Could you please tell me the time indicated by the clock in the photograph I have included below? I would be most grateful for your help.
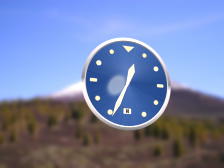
12:34
